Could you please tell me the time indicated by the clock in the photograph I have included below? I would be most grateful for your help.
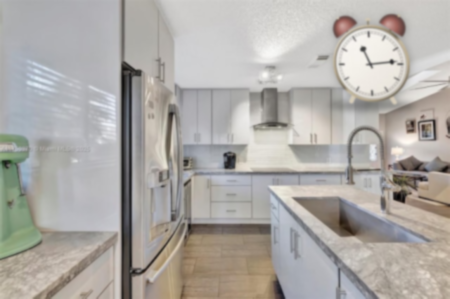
11:14
